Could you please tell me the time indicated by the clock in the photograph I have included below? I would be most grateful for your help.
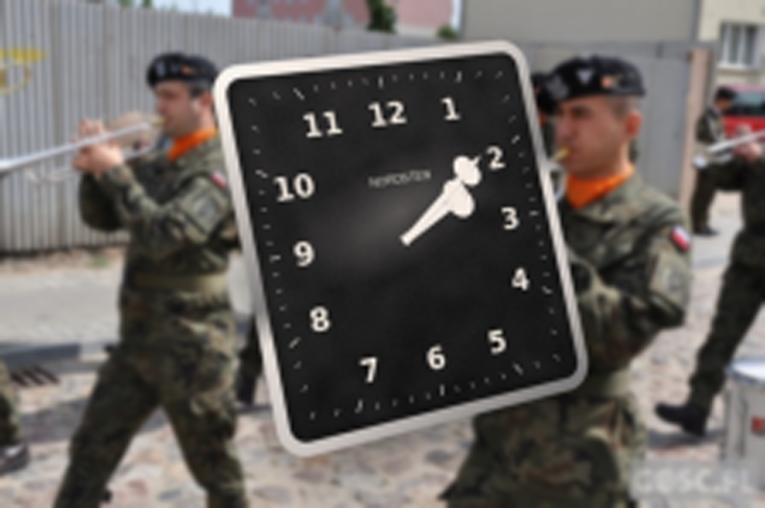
2:09
